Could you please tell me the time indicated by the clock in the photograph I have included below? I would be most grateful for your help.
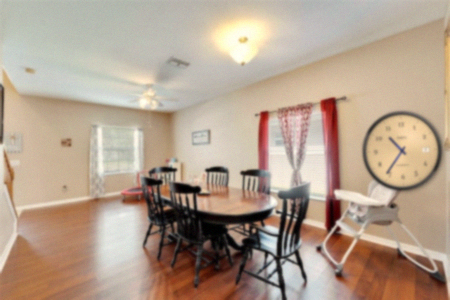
10:36
